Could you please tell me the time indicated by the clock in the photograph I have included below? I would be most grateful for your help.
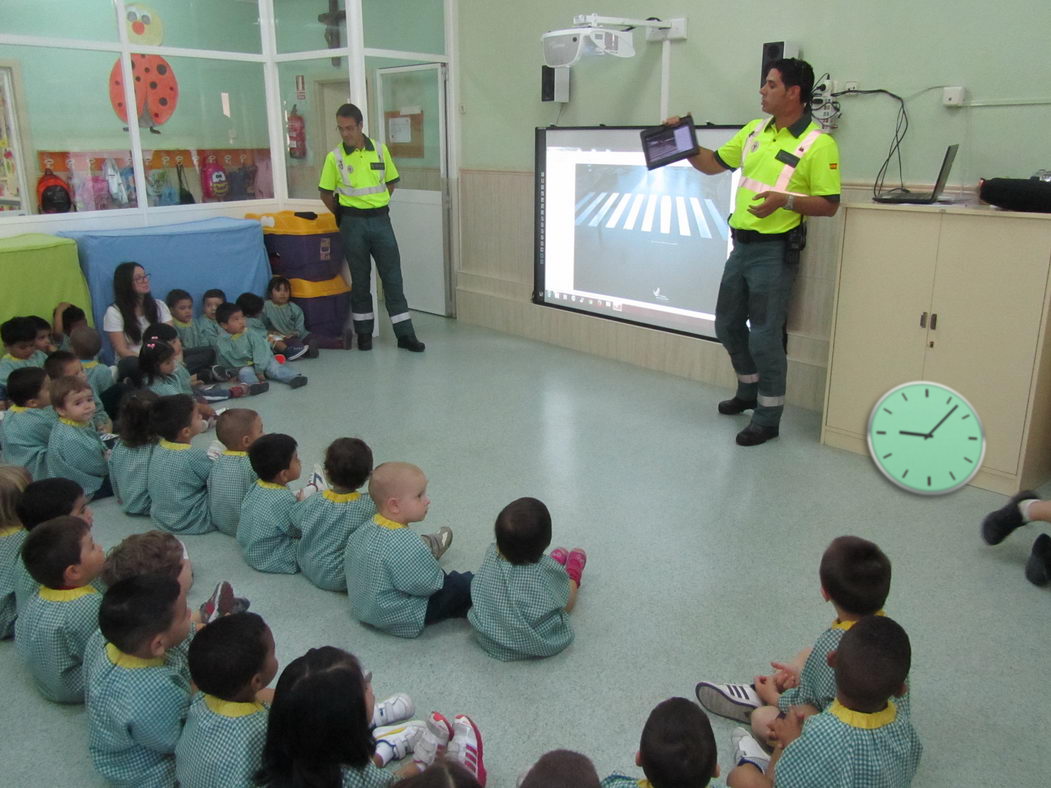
9:07
